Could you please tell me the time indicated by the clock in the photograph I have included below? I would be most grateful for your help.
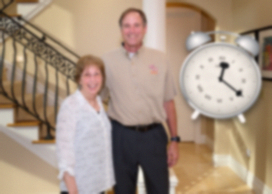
12:21
